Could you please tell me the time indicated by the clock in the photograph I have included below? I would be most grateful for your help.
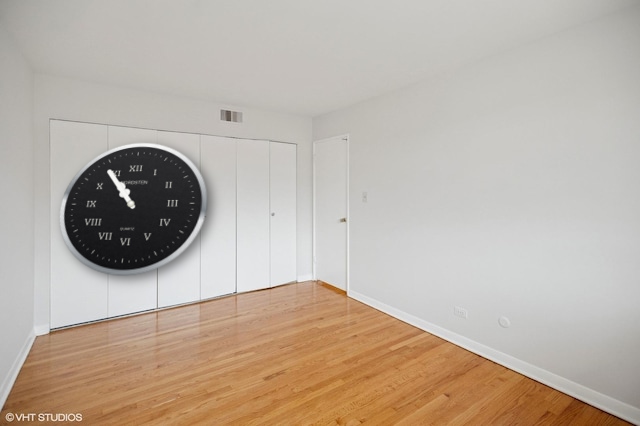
10:54
